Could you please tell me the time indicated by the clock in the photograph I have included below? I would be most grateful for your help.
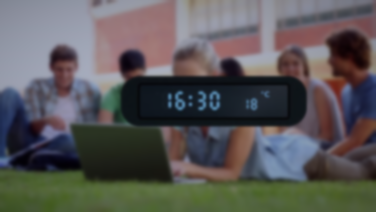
16:30
